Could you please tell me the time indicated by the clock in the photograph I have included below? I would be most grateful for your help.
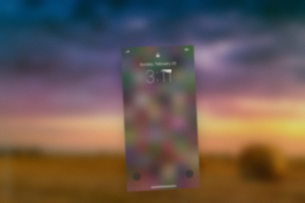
3:11
